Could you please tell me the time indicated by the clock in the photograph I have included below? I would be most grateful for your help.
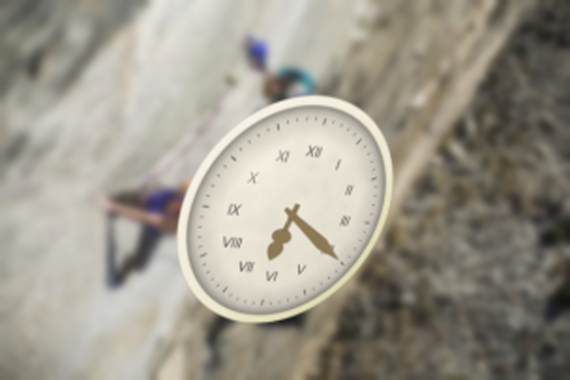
6:20
